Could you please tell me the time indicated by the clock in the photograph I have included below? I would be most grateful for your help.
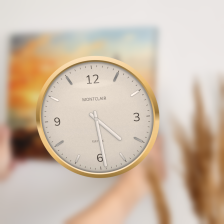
4:29
